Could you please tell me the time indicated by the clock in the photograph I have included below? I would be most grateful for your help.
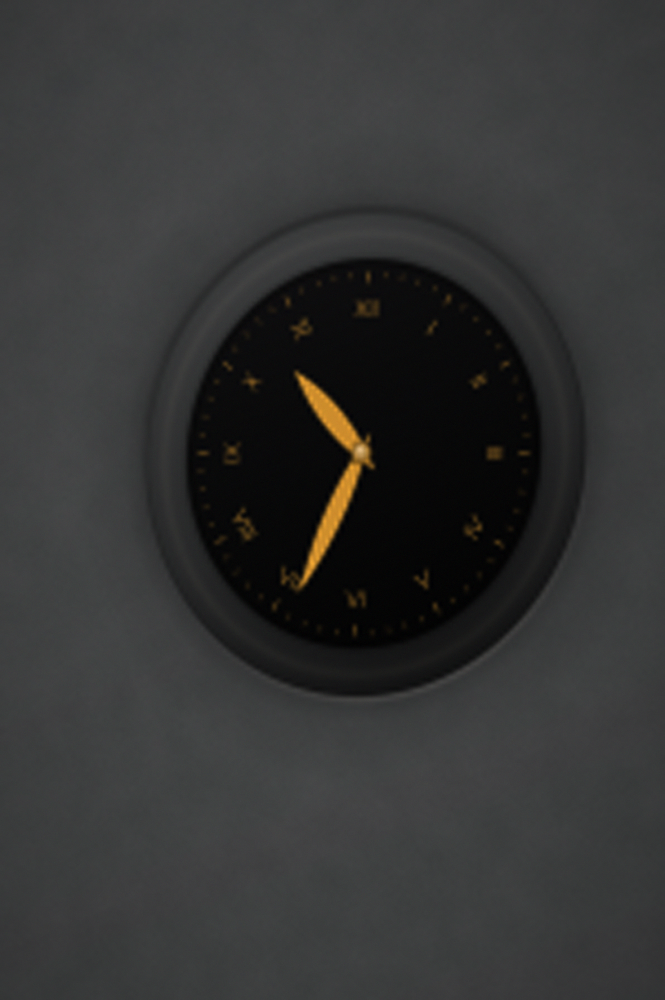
10:34
